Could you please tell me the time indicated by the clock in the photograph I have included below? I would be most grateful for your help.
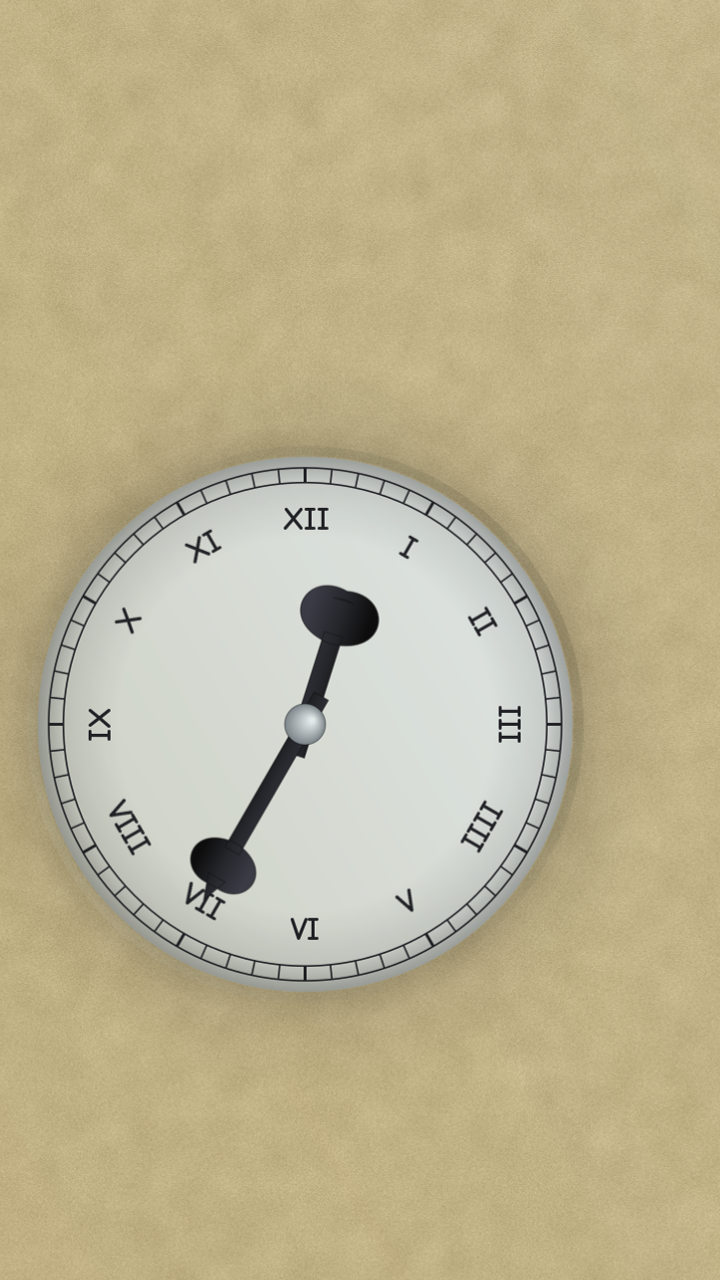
12:35
